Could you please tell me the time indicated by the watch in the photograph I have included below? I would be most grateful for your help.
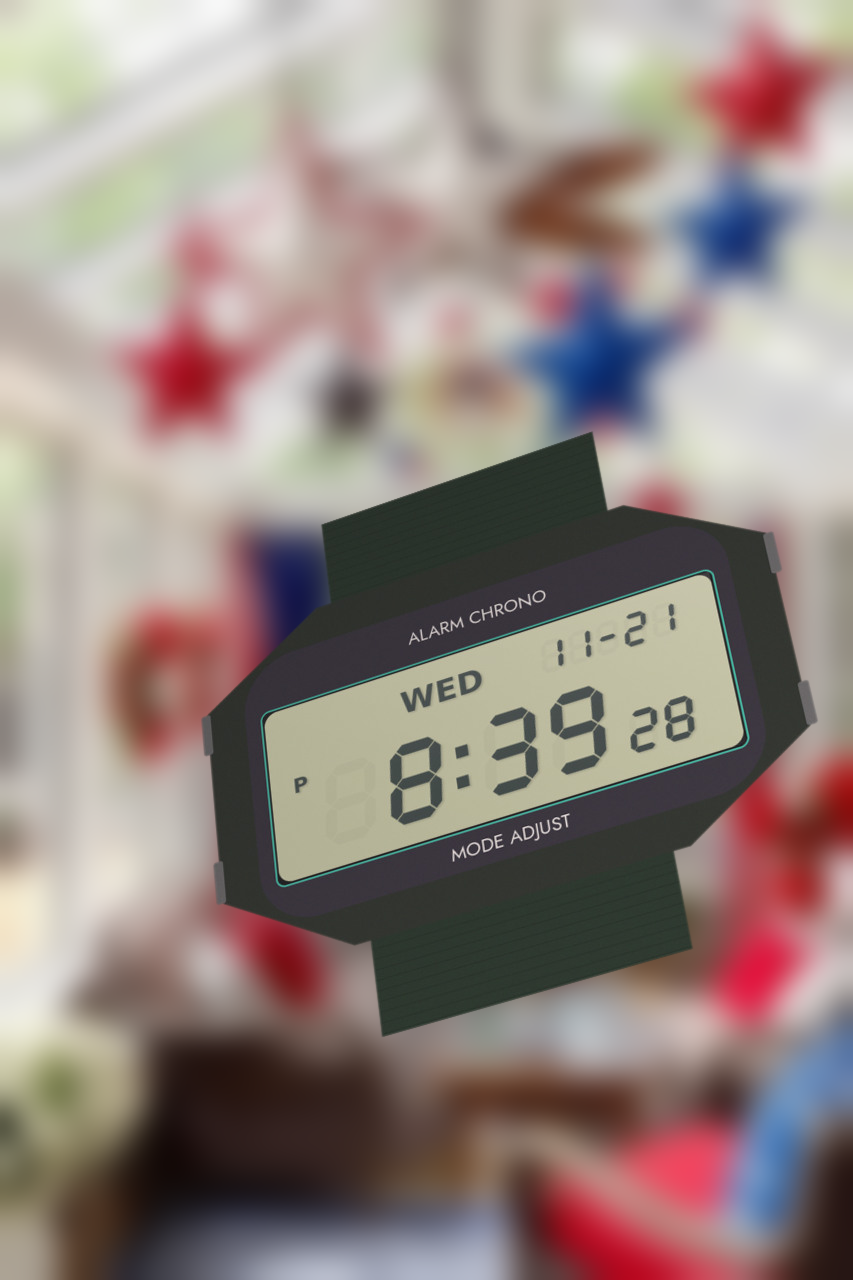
8:39:28
